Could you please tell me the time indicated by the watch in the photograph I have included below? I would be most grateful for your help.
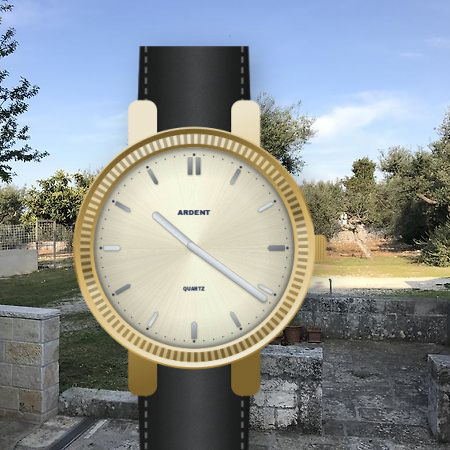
10:21
